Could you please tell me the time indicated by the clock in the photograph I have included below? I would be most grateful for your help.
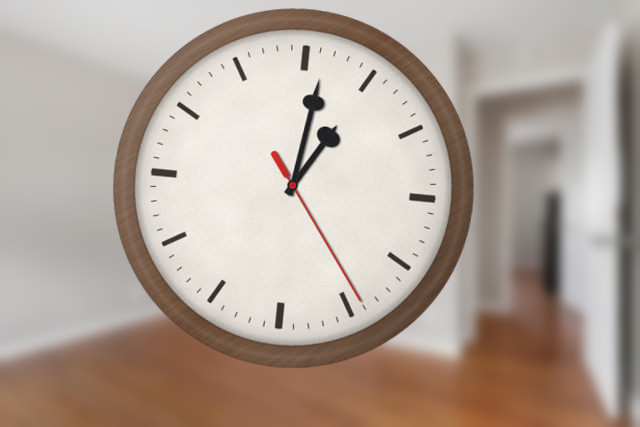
1:01:24
